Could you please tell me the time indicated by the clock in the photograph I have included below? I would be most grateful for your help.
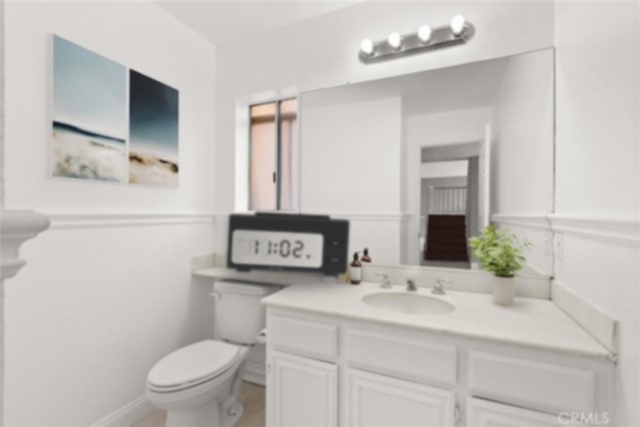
11:02
